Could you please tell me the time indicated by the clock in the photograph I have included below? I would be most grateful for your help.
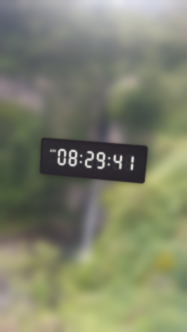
8:29:41
